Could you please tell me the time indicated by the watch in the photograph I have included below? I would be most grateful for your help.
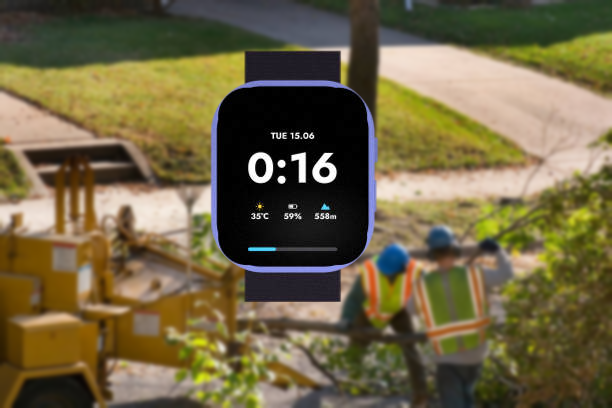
0:16
